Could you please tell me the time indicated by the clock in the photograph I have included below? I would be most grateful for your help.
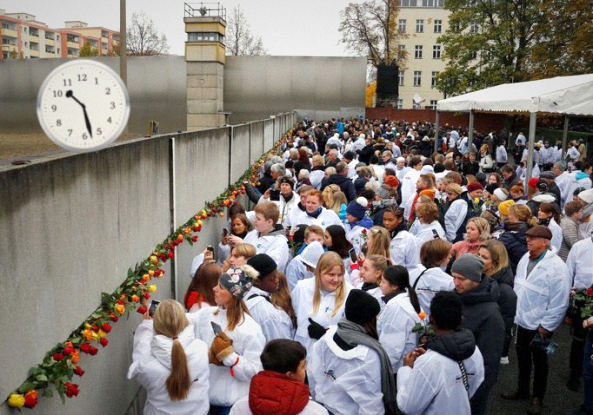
10:28
